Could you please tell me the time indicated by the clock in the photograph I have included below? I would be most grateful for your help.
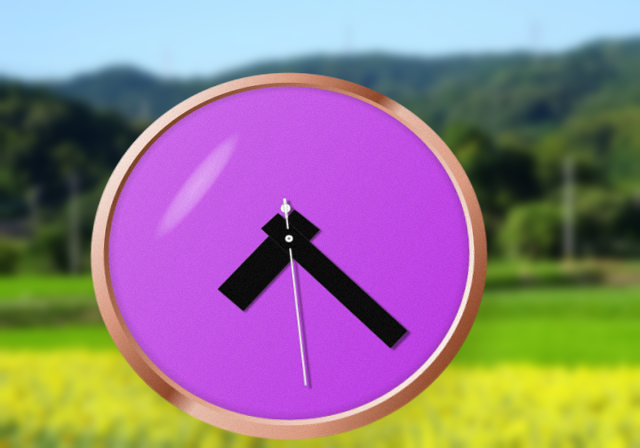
7:22:29
